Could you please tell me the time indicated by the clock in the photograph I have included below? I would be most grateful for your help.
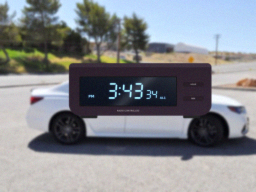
3:43:34
